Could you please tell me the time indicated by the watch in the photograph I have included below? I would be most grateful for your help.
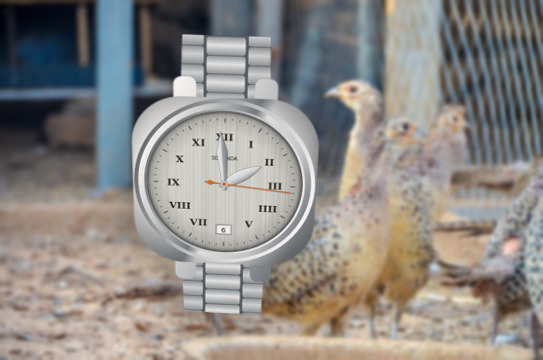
1:59:16
